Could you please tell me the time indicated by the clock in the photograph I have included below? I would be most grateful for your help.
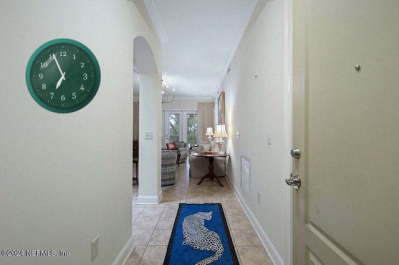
6:56
